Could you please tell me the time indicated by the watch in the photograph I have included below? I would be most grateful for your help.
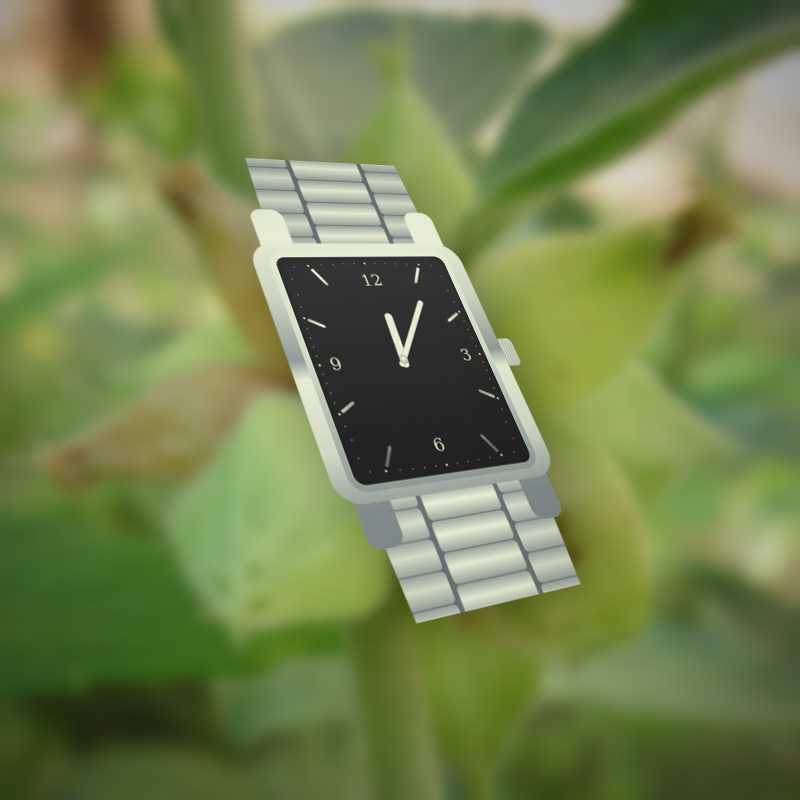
12:06
